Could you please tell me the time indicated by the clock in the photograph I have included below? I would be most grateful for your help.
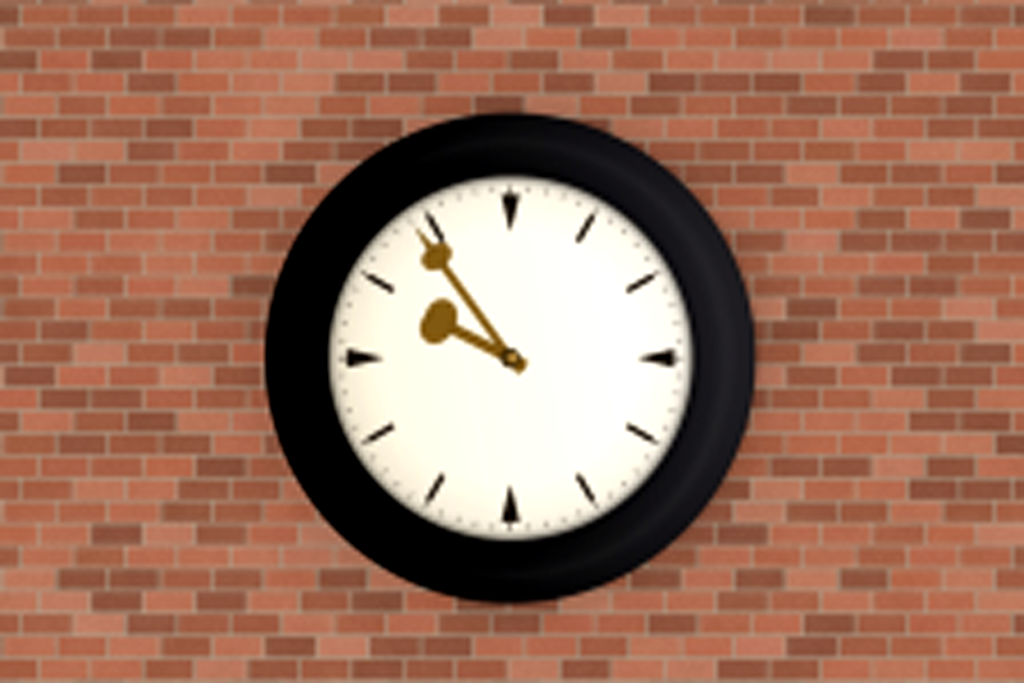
9:54
